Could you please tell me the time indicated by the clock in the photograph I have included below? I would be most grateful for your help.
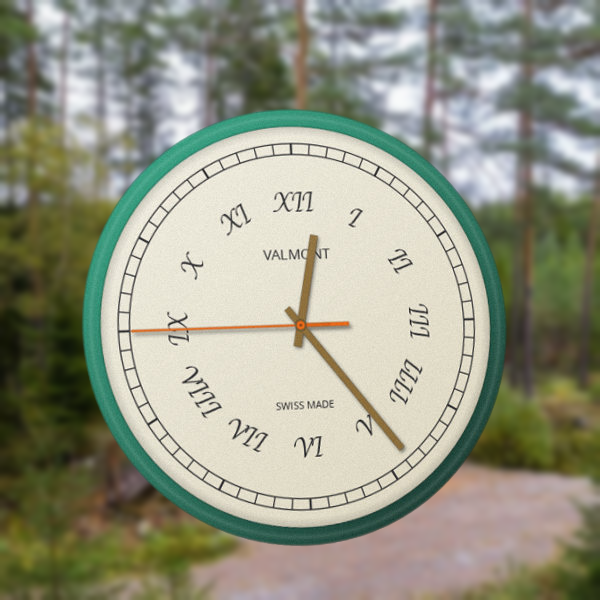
12:23:45
